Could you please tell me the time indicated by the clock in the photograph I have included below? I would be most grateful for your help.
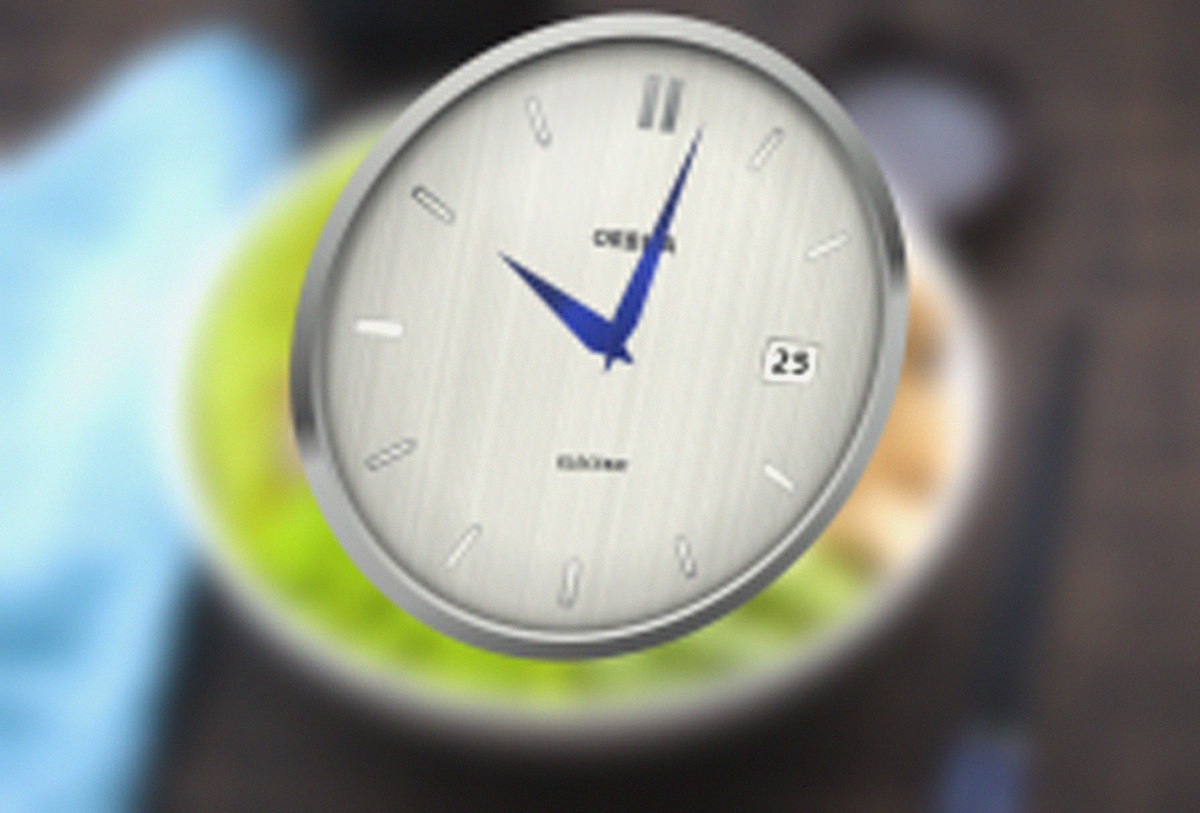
10:02
